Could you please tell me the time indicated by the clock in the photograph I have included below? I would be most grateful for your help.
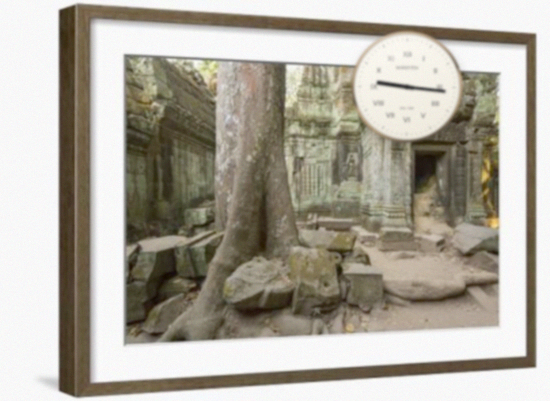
9:16
